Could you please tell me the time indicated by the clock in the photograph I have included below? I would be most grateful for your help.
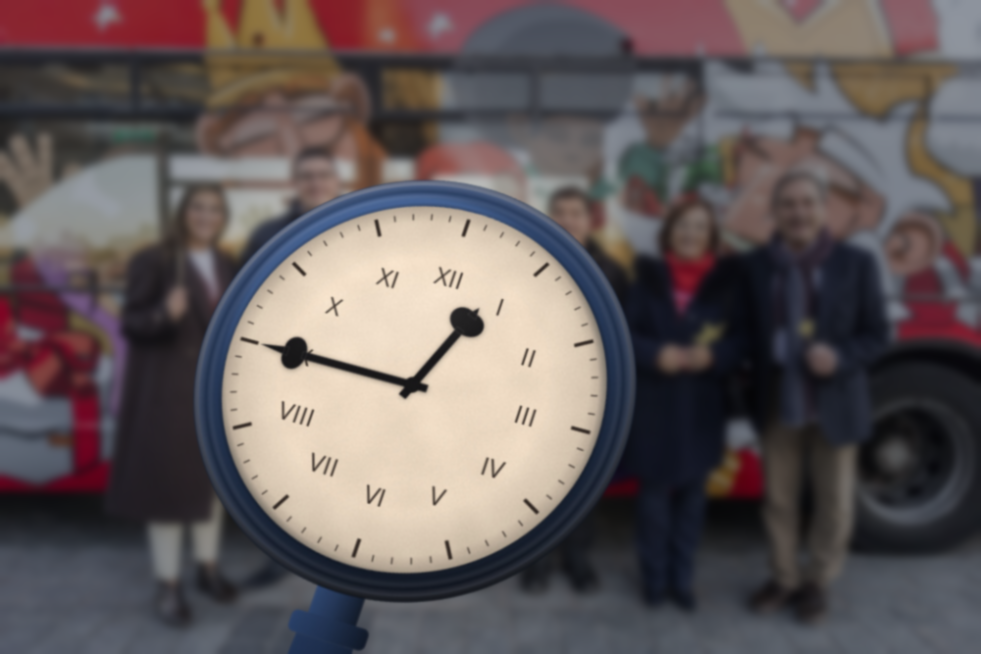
12:45
